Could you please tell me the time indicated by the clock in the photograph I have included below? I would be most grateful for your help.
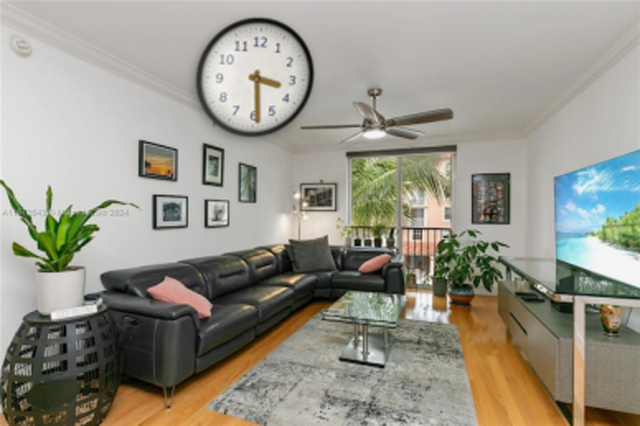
3:29
